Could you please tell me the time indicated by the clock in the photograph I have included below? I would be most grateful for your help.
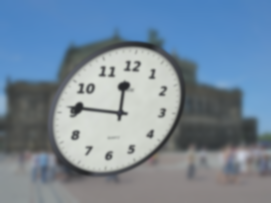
11:46
